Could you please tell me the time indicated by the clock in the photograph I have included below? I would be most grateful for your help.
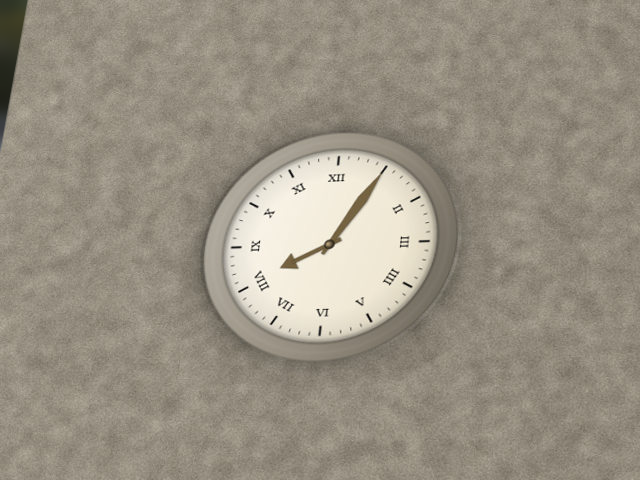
8:05
